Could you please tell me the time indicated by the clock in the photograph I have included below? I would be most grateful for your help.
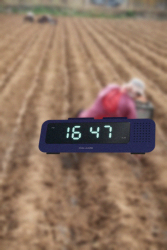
16:47
